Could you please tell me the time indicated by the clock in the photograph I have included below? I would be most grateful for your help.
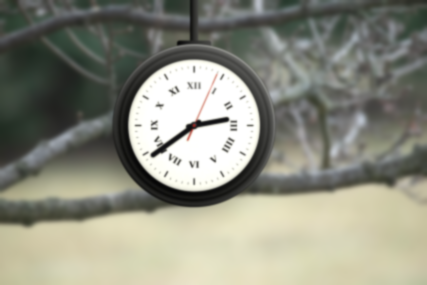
2:39:04
